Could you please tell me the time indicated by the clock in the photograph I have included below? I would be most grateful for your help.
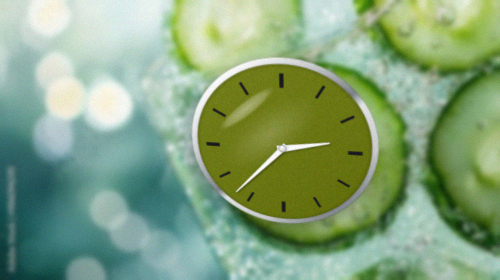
2:37
